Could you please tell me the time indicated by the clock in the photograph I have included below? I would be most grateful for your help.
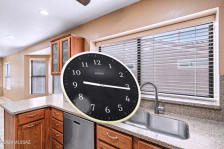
9:16
